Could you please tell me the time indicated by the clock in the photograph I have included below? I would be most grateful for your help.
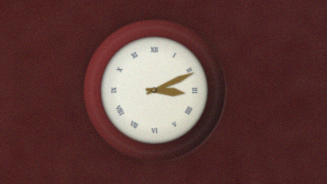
3:11
